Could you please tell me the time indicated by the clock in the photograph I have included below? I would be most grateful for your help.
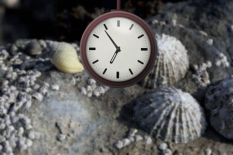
6:54
